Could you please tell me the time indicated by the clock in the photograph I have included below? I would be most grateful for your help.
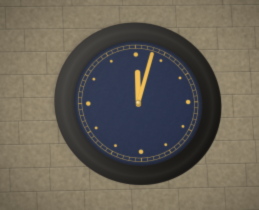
12:03
